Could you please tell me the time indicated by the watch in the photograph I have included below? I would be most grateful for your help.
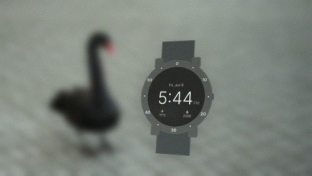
5:44
